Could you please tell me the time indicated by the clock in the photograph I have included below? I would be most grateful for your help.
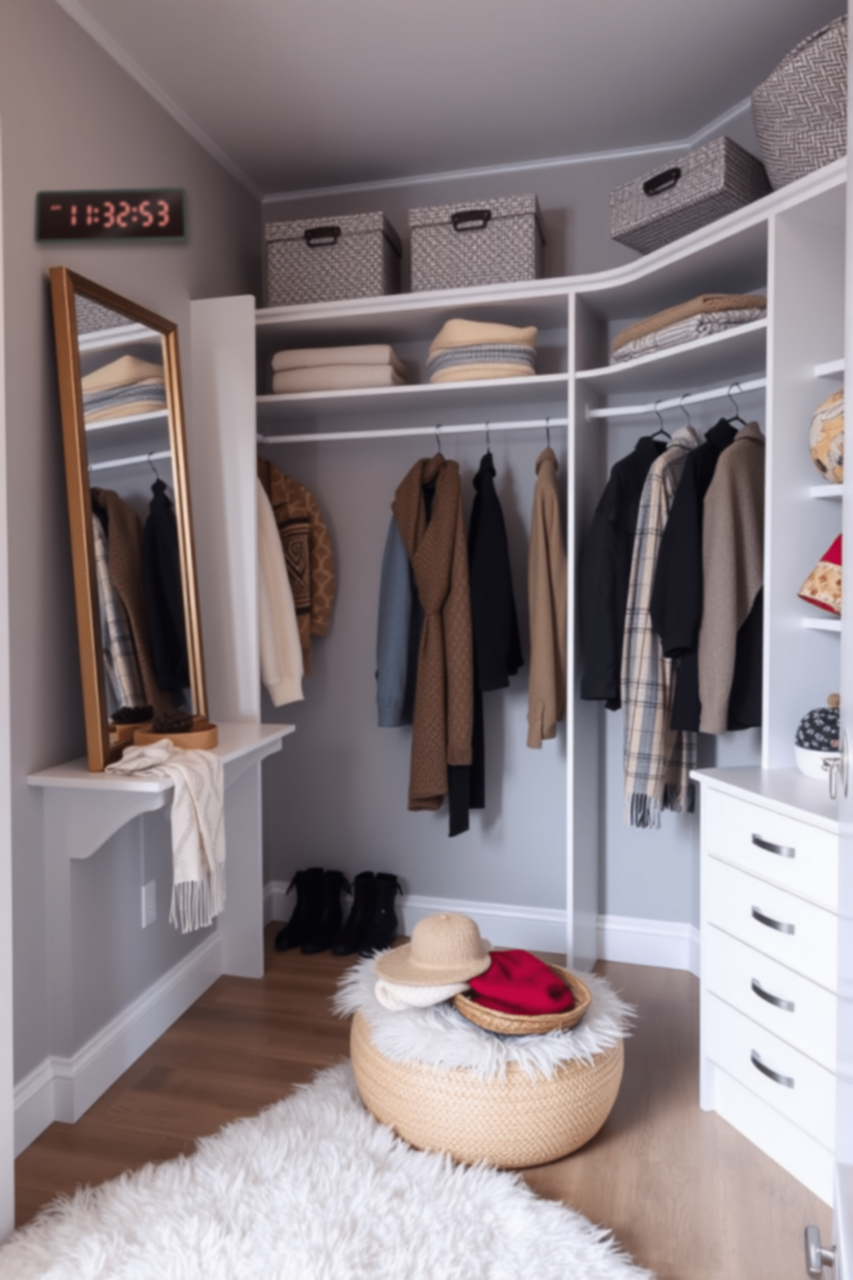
11:32:53
